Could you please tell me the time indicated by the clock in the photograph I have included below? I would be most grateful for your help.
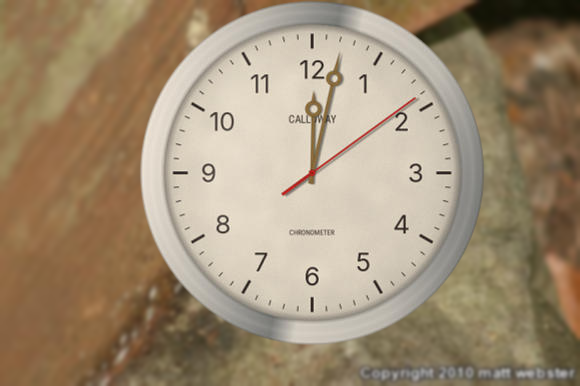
12:02:09
